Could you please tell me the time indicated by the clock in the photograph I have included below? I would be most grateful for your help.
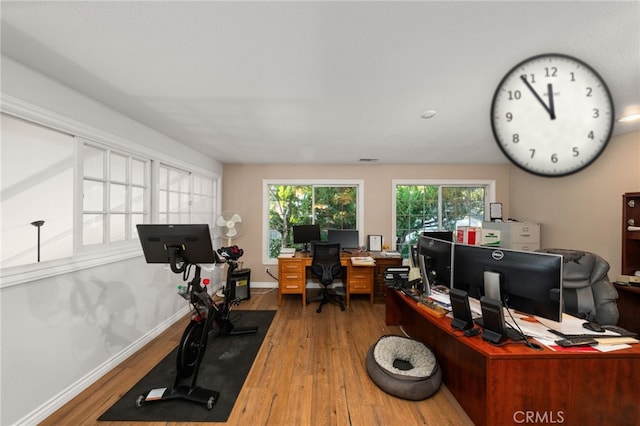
11:54
